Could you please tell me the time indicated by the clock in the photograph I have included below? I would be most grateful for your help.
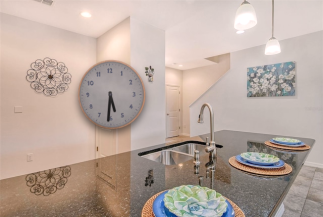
5:31
